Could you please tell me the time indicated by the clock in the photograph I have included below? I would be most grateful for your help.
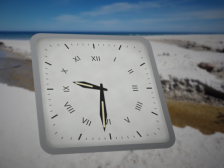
9:31
